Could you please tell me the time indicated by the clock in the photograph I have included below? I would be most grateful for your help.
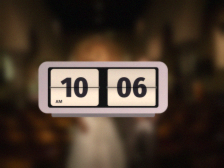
10:06
